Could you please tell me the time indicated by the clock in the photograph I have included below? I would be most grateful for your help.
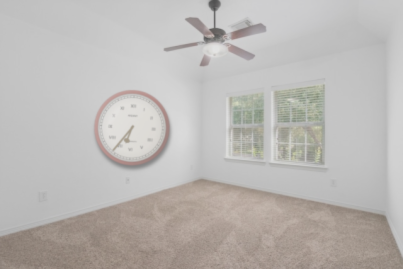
6:36
